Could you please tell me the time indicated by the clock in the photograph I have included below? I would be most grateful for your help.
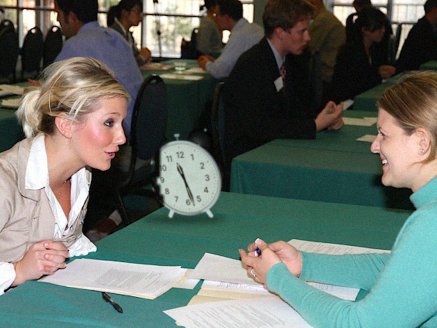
11:28
